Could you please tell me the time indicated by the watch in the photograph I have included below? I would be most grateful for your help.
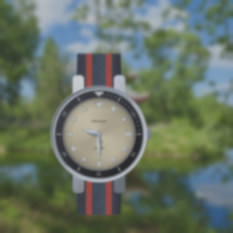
9:30
